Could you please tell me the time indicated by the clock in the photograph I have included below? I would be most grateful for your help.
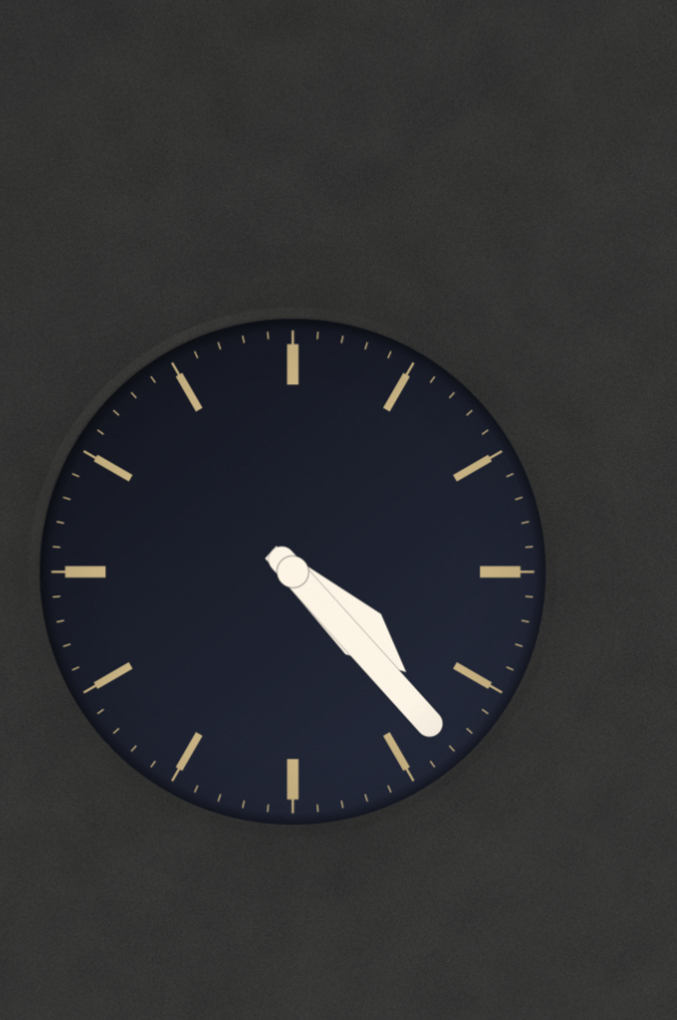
4:23
